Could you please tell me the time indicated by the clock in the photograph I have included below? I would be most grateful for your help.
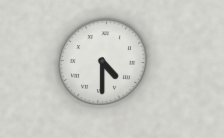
4:29
